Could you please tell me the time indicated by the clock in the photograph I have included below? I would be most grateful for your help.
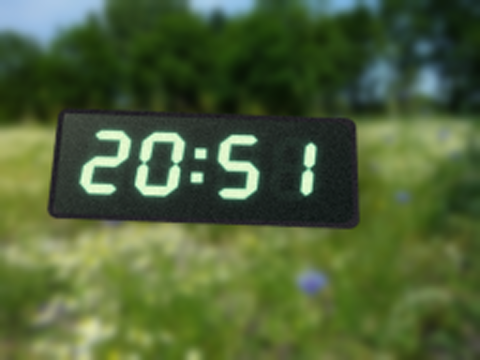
20:51
